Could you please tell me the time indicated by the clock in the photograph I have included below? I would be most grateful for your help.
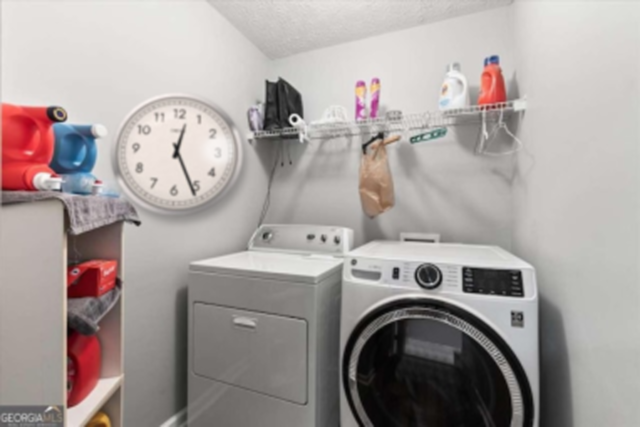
12:26
